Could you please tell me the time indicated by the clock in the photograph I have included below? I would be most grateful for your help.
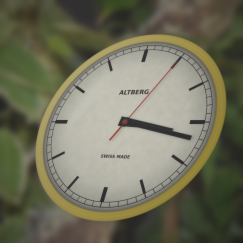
3:17:05
